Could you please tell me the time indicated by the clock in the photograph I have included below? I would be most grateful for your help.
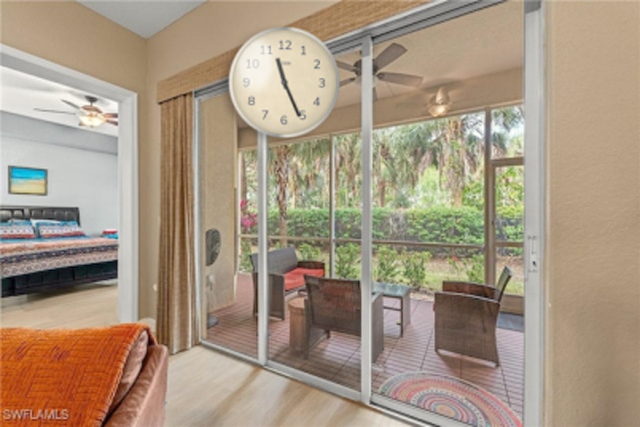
11:26
